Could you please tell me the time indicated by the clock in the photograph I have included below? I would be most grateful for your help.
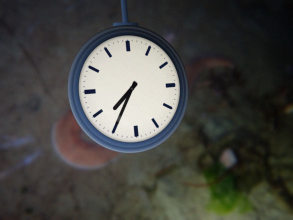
7:35
